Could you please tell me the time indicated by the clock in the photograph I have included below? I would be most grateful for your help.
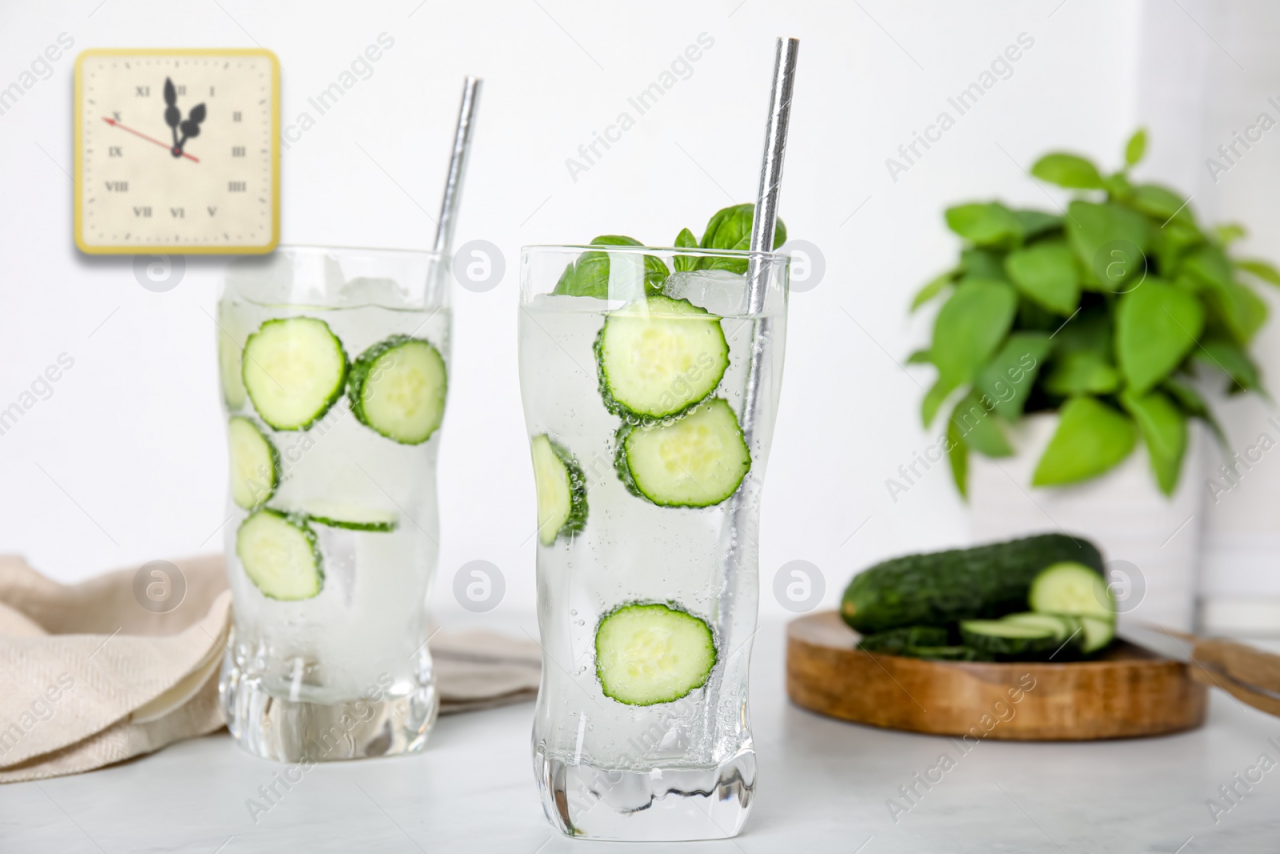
12:58:49
